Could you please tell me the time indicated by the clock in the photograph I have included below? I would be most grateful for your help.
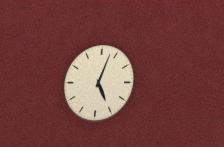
5:03
